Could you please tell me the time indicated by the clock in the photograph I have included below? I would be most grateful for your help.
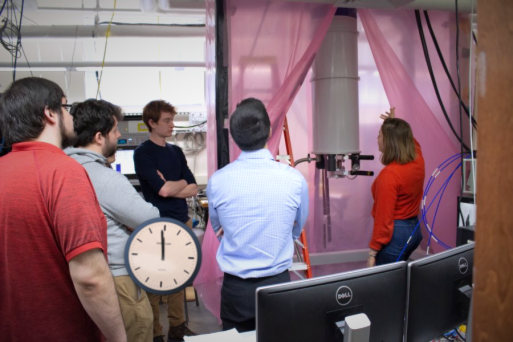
11:59
